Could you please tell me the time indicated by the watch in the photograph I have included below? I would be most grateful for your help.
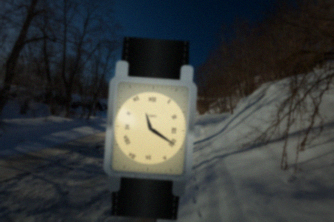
11:20
